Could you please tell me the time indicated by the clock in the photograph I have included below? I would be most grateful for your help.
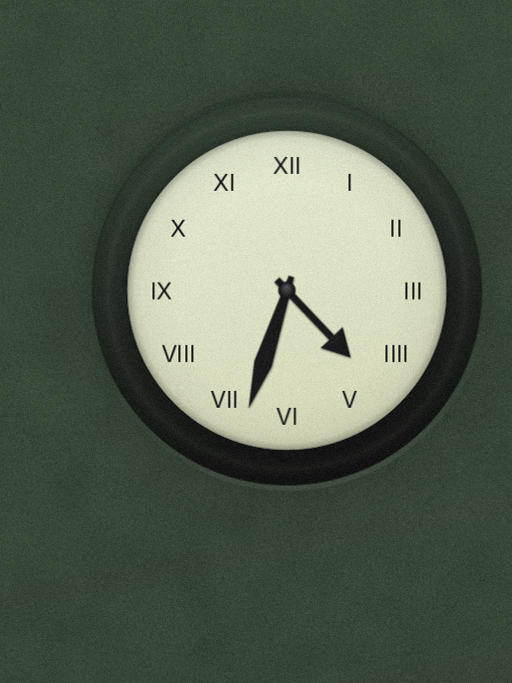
4:33
